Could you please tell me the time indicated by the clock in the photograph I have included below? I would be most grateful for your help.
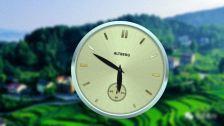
5:49
